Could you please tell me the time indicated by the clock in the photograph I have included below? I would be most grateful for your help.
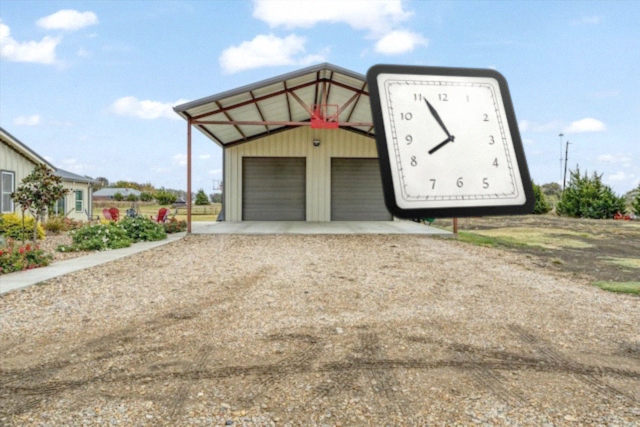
7:56
